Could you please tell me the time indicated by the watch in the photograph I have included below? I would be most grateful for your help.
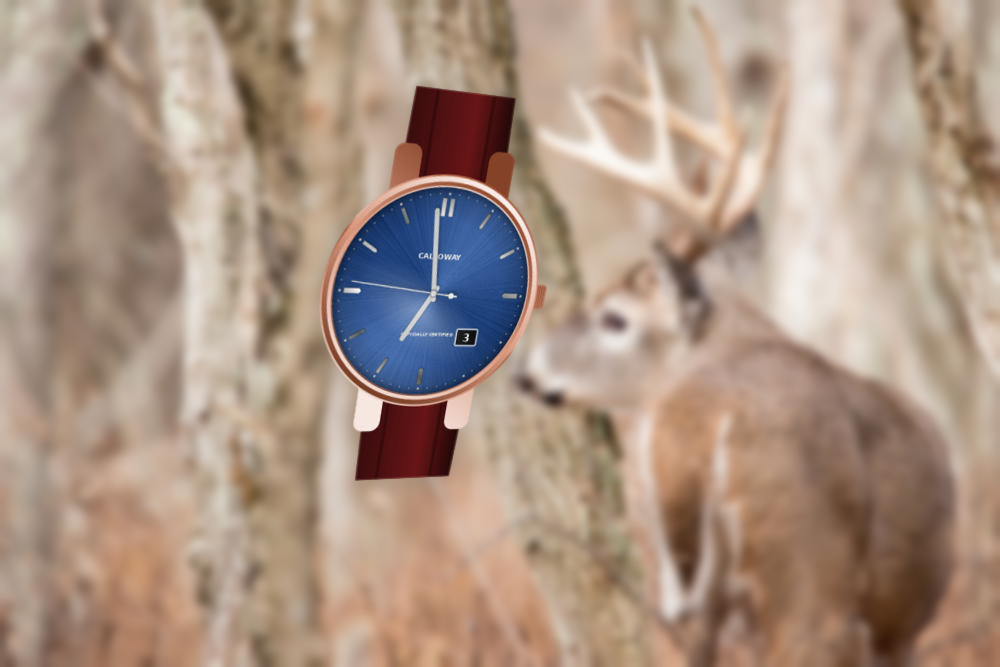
6:58:46
